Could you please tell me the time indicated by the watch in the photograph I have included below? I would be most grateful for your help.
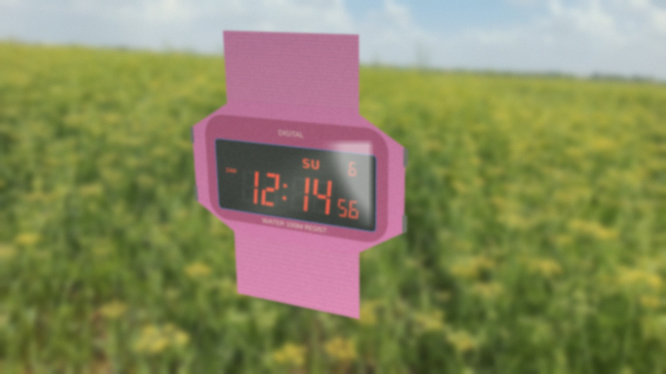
12:14:56
